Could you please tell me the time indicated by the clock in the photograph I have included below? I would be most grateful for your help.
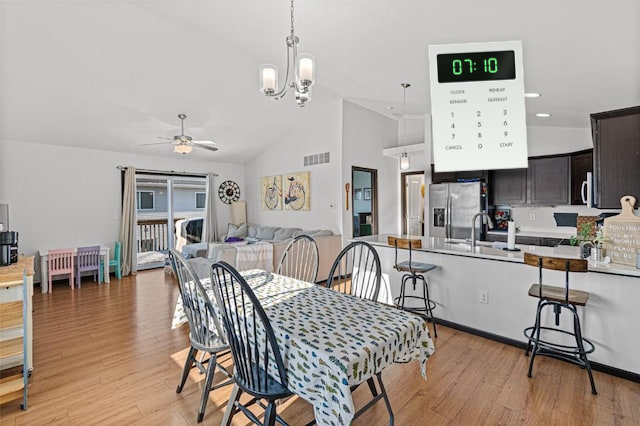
7:10
